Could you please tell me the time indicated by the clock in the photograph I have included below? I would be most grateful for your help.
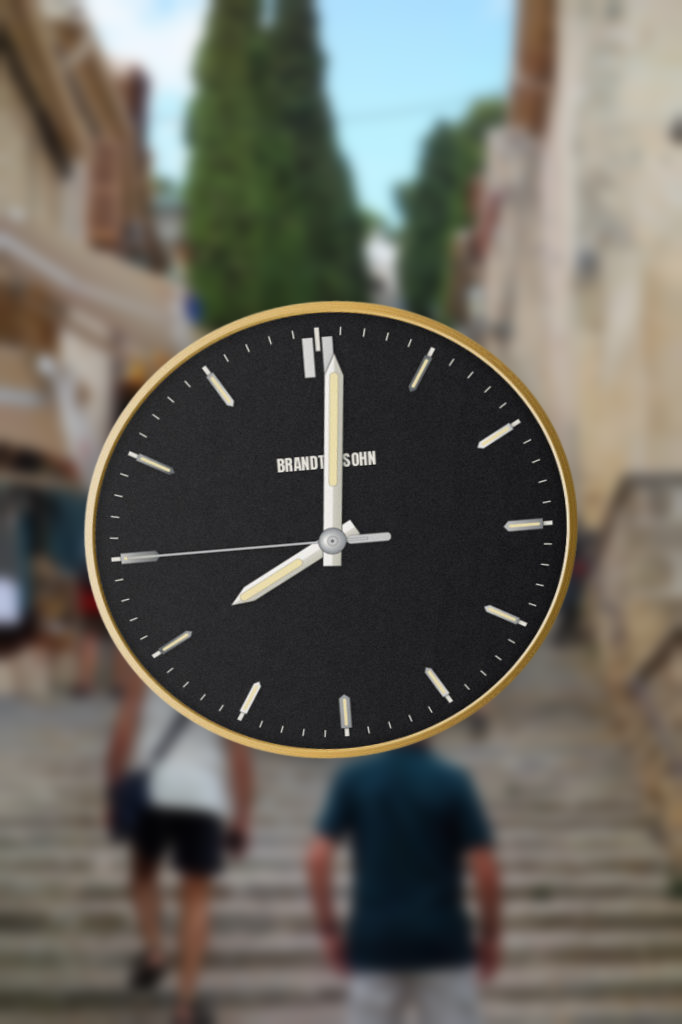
8:00:45
